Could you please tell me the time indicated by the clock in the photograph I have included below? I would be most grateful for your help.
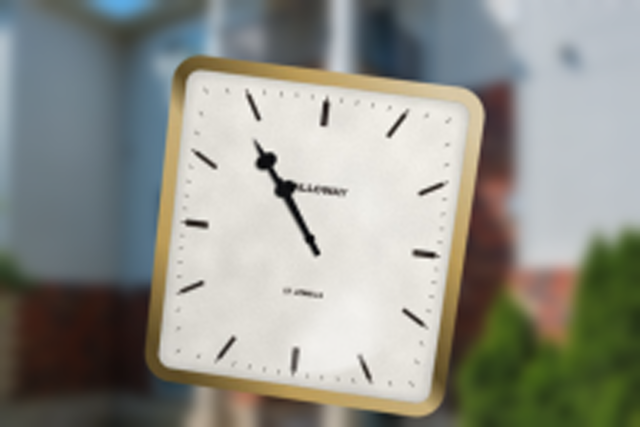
10:54
